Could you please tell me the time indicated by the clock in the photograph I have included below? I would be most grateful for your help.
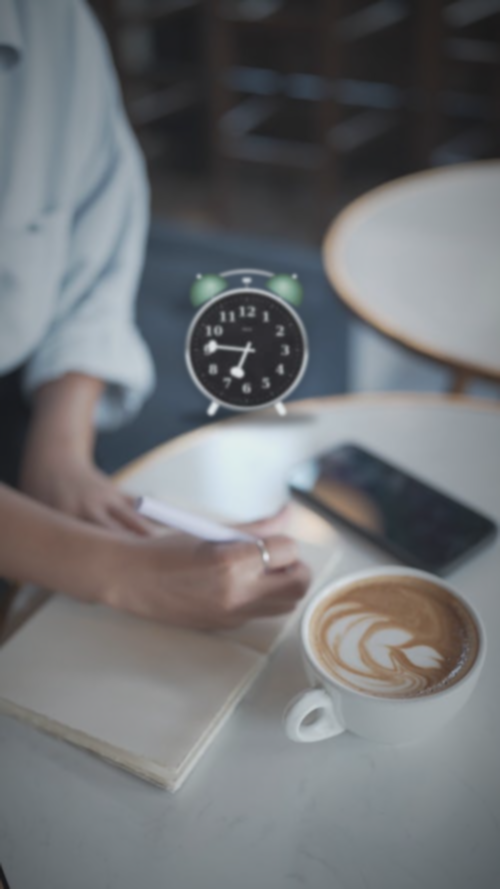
6:46
